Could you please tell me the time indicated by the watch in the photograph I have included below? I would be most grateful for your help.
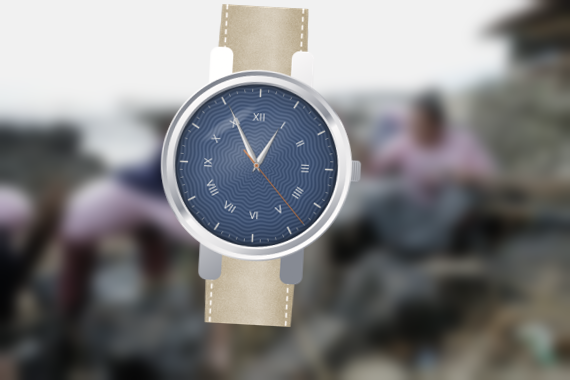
12:55:23
